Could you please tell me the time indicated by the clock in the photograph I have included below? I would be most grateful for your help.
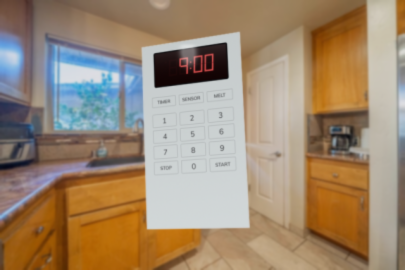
9:00
